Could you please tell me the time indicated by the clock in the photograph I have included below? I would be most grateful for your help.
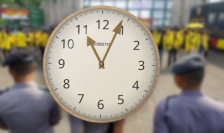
11:04
